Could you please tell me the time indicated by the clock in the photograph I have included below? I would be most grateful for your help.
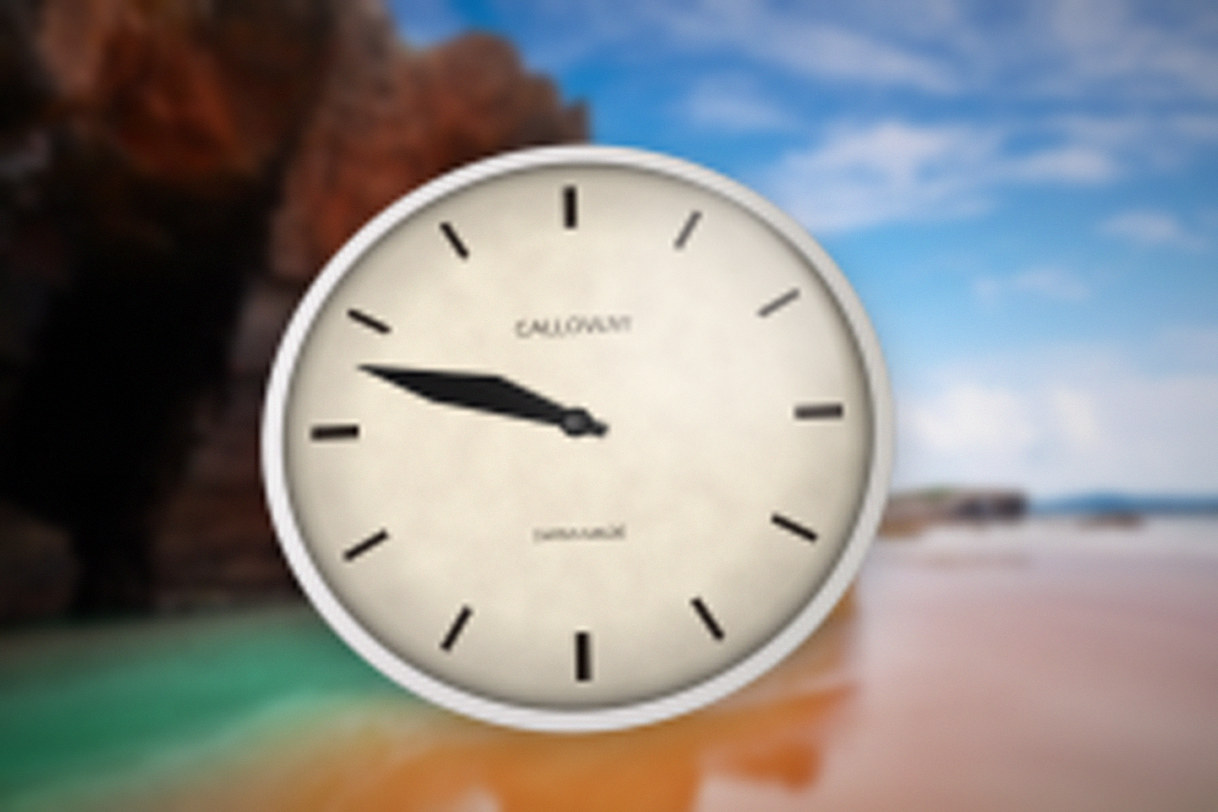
9:48
